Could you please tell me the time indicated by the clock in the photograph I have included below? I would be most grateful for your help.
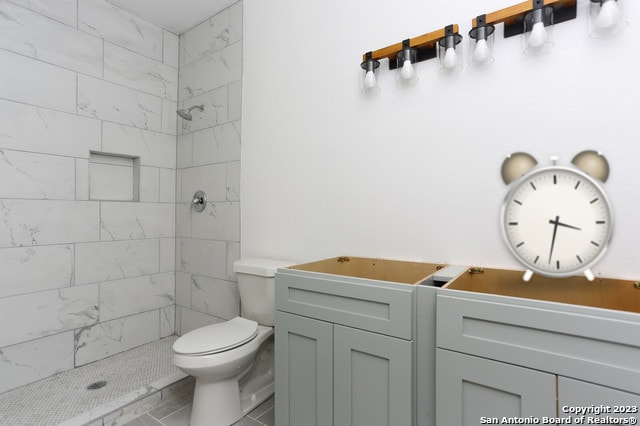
3:32
